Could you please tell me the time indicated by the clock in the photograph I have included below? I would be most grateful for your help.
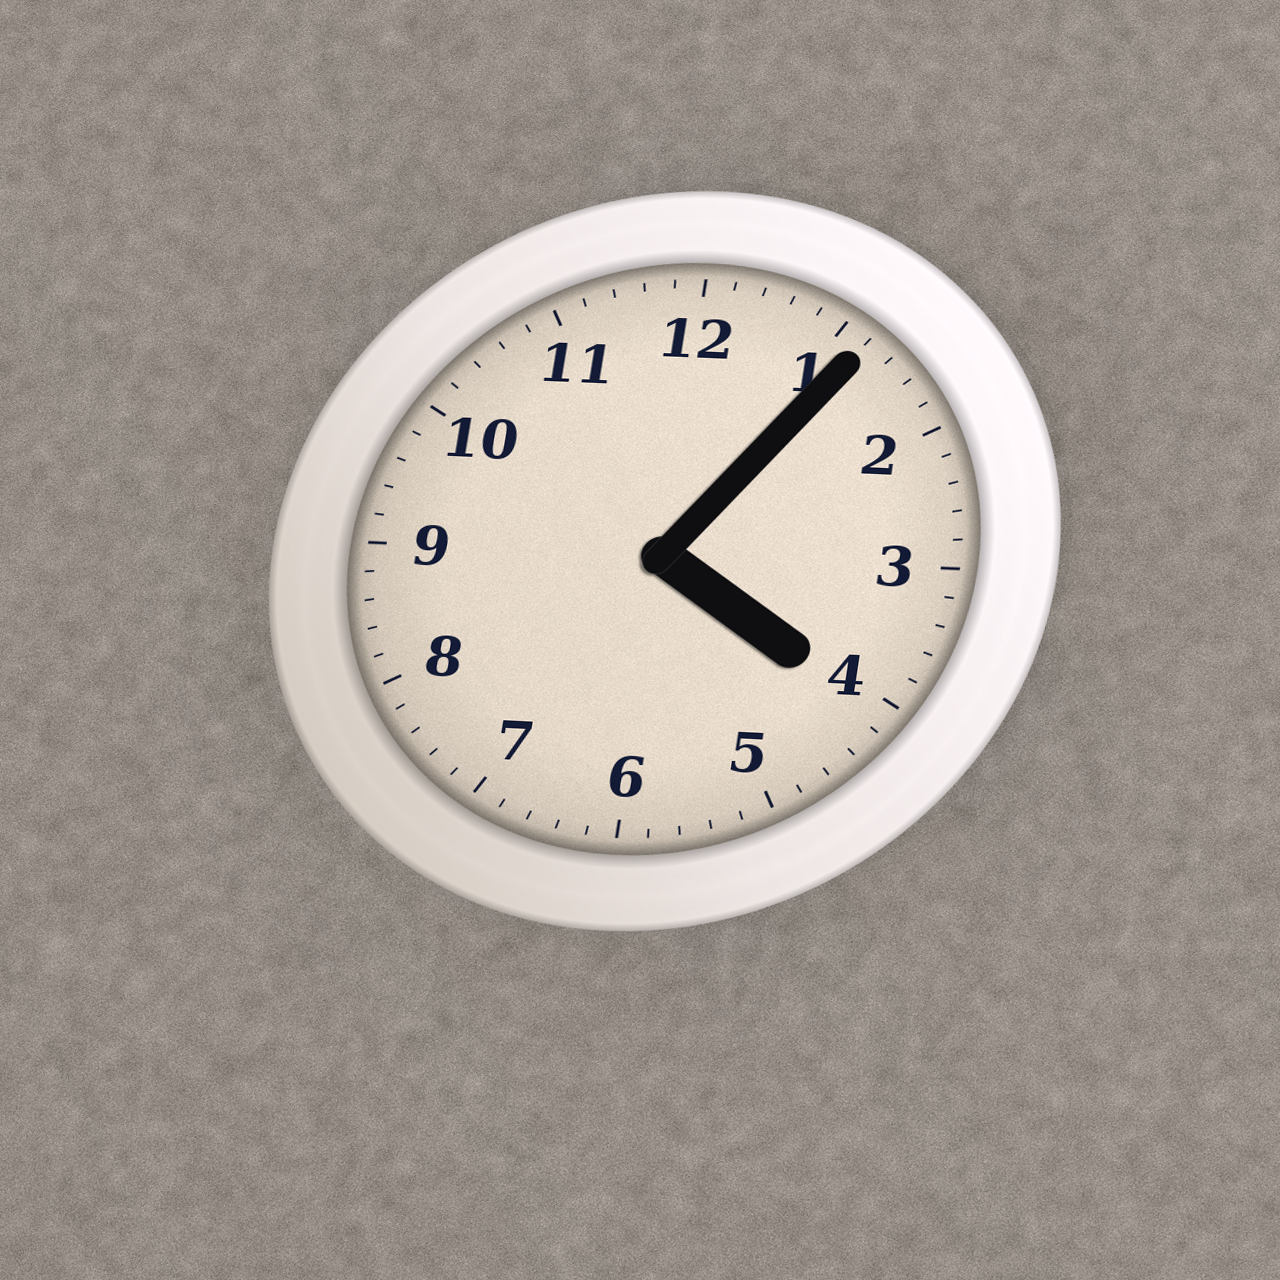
4:06
